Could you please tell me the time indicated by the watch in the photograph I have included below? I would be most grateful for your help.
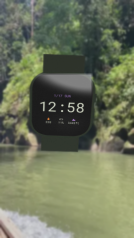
12:58
